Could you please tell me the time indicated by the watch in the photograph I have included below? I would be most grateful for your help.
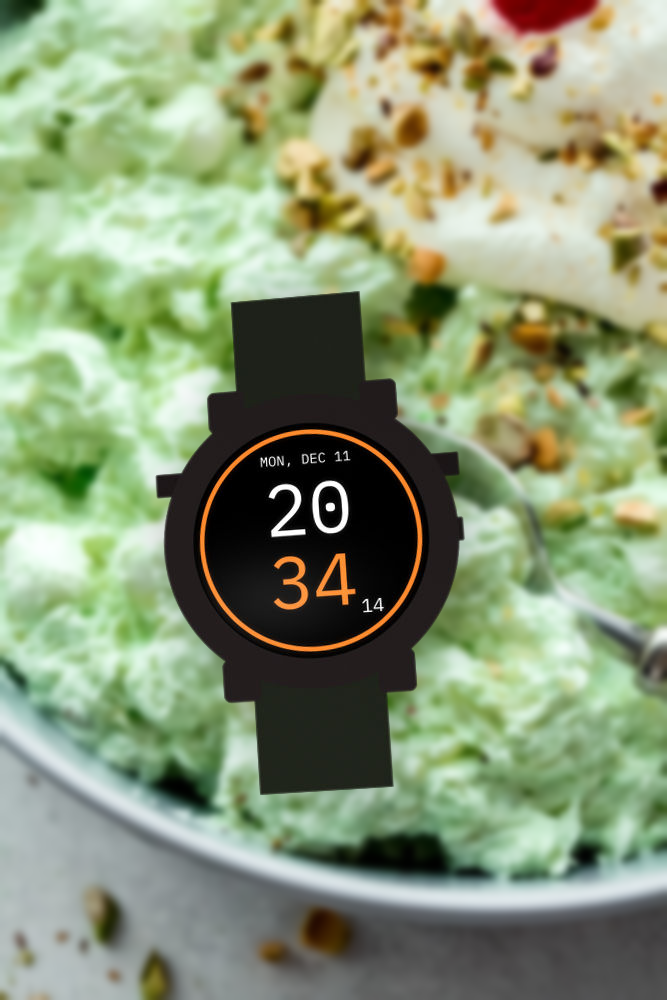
20:34:14
